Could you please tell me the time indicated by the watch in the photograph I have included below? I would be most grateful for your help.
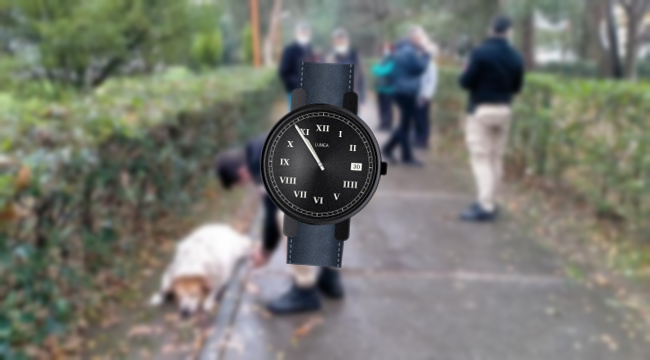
10:54
